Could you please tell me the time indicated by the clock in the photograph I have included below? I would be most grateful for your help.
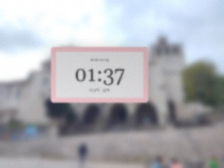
1:37
